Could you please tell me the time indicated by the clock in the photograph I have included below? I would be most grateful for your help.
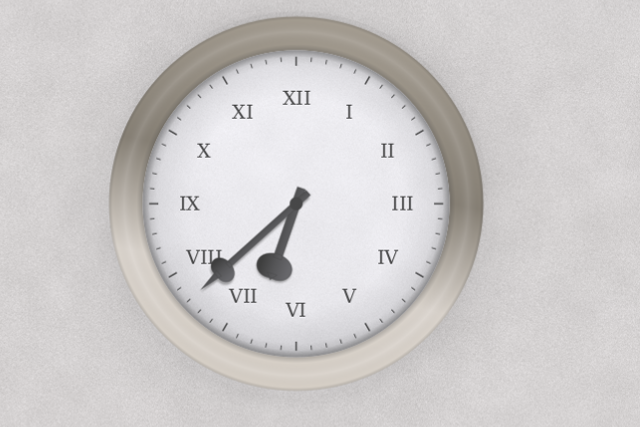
6:38
